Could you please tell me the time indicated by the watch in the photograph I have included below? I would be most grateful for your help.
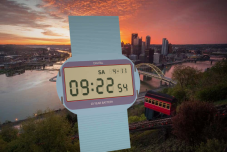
9:22:54
